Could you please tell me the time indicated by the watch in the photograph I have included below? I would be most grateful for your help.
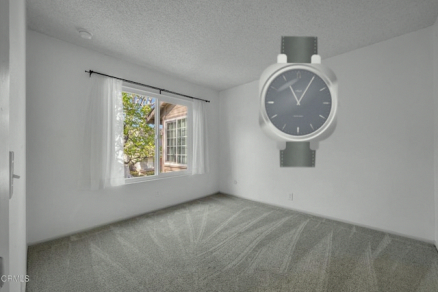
11:05
